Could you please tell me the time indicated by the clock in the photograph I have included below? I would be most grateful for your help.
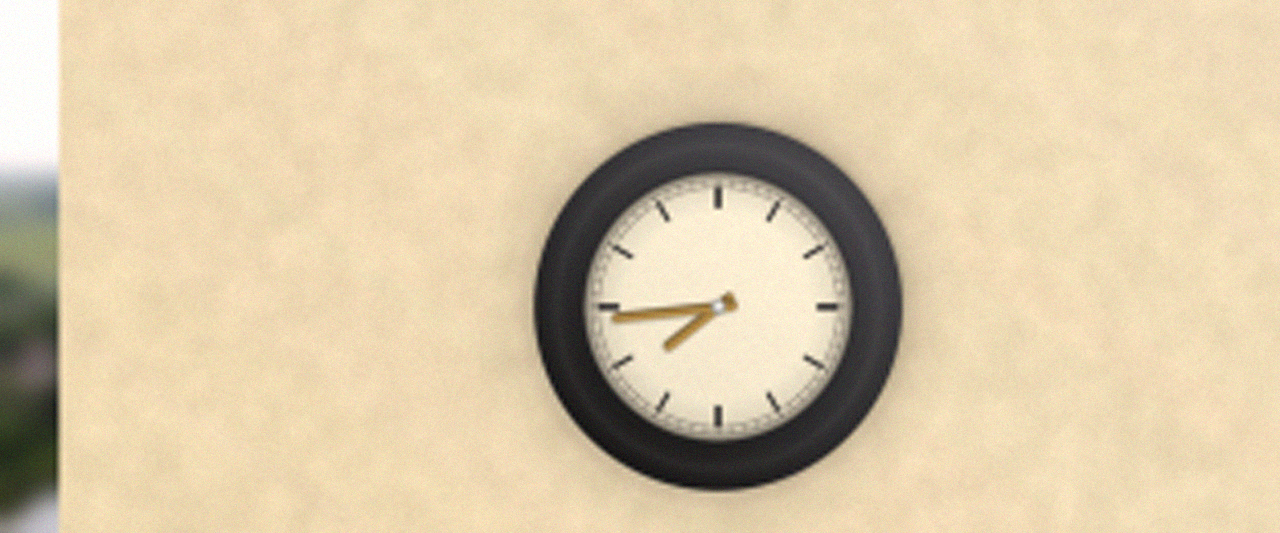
7:44
